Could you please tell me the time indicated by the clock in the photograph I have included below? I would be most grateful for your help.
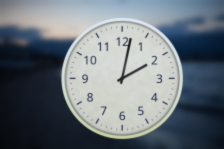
2:02
